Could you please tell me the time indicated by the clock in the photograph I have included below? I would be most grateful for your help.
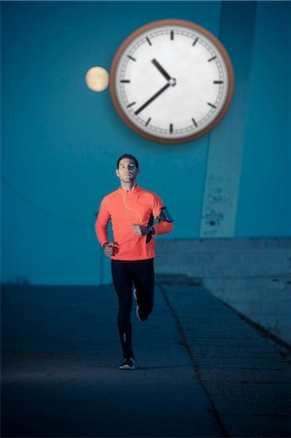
10:38
